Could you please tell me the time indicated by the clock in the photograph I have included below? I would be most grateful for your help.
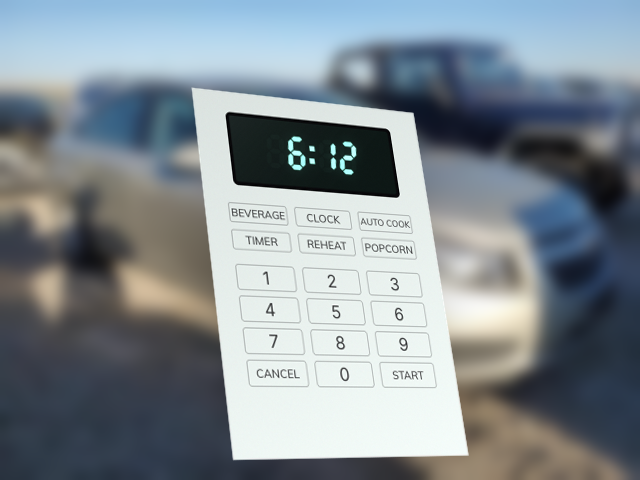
6:12
